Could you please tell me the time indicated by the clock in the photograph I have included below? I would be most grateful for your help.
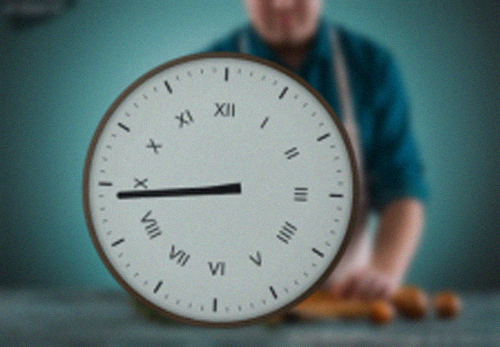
8:44
